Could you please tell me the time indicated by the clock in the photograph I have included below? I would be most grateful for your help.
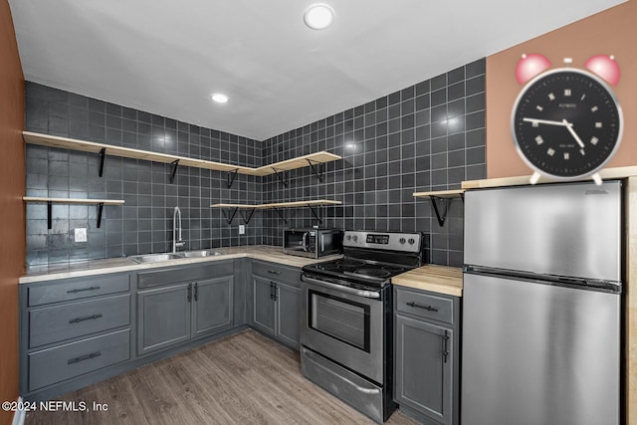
4:46
